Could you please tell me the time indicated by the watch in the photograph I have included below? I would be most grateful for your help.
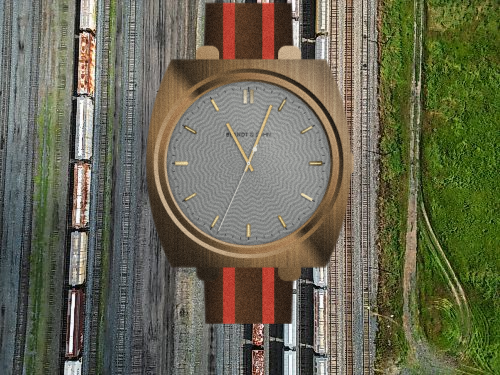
11:03:34
